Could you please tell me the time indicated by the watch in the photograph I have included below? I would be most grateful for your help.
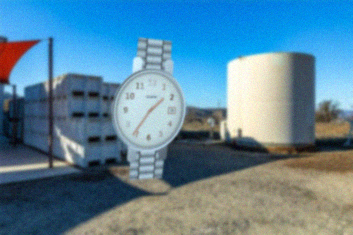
1:36
